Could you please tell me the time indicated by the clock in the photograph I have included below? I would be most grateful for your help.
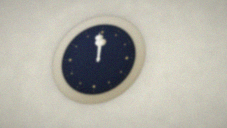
11:59
